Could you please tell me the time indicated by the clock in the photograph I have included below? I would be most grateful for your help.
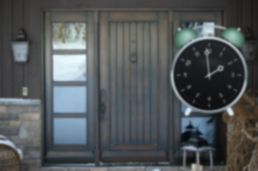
1:59
